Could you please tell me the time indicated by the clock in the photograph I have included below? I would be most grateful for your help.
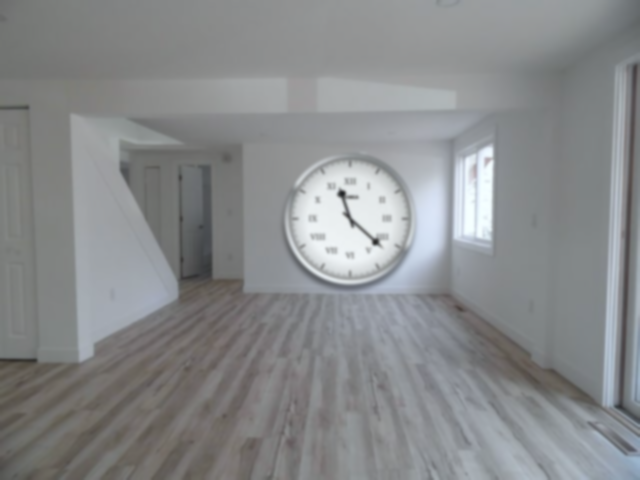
11:22
